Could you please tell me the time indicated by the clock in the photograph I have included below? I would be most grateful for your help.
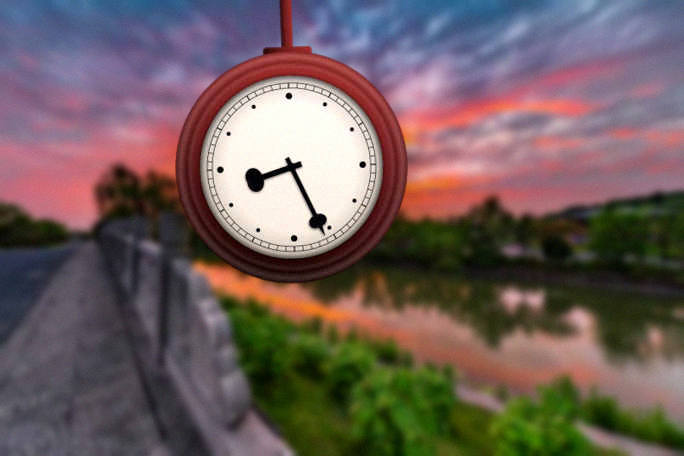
8:26
